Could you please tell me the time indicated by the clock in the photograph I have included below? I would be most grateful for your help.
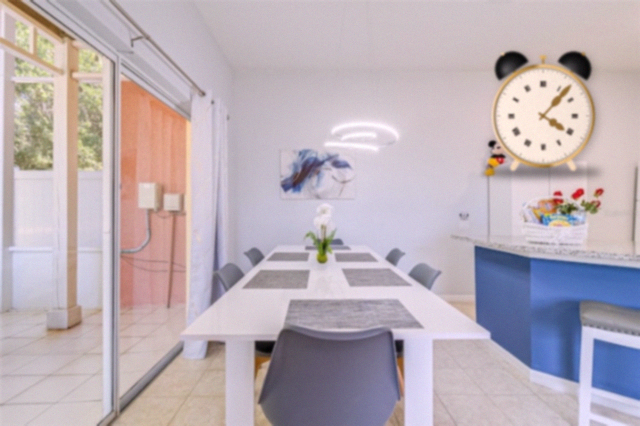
4:07
